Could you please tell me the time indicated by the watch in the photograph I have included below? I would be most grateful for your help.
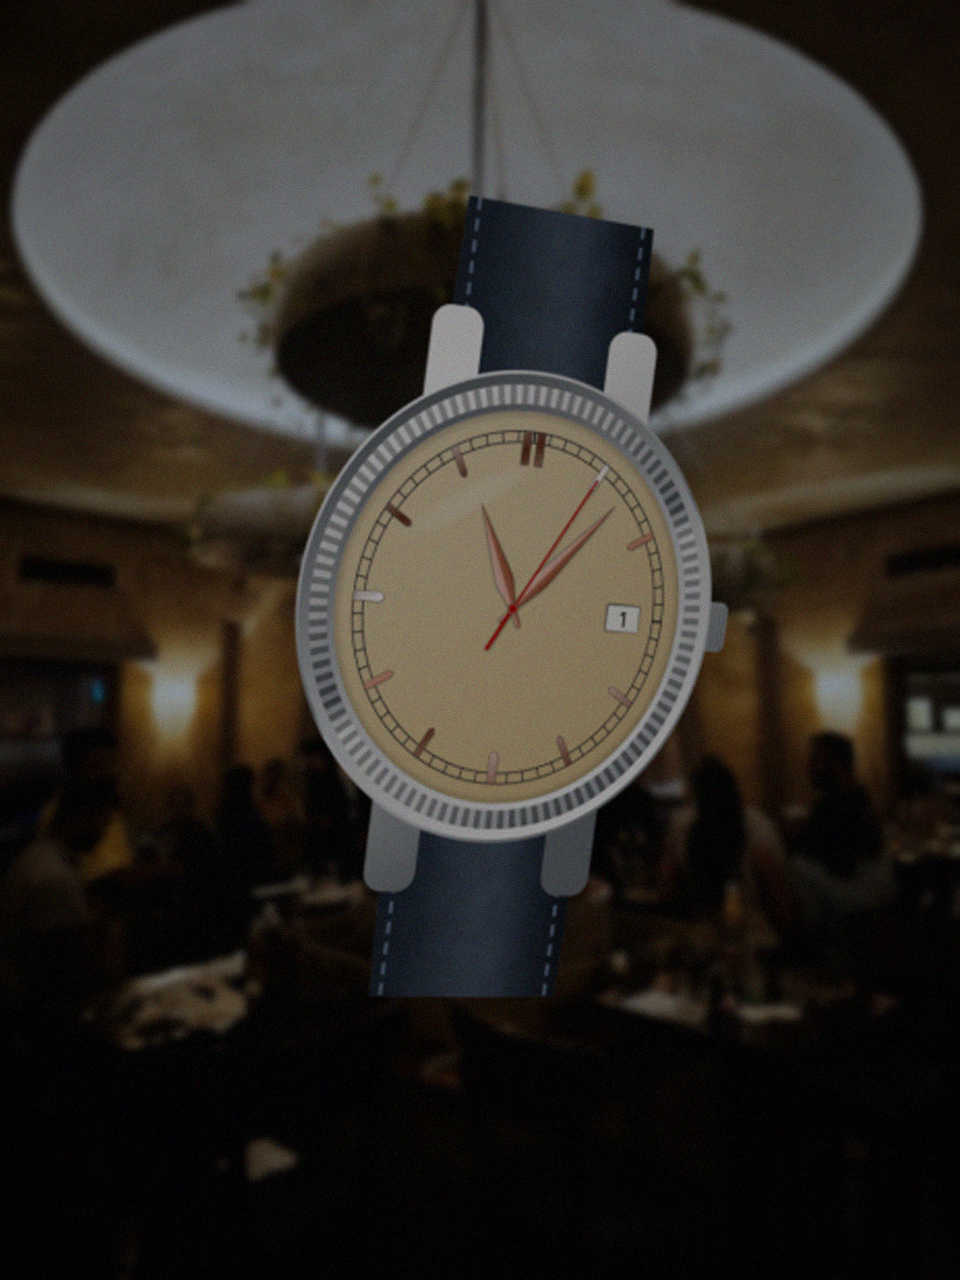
11:07:05
